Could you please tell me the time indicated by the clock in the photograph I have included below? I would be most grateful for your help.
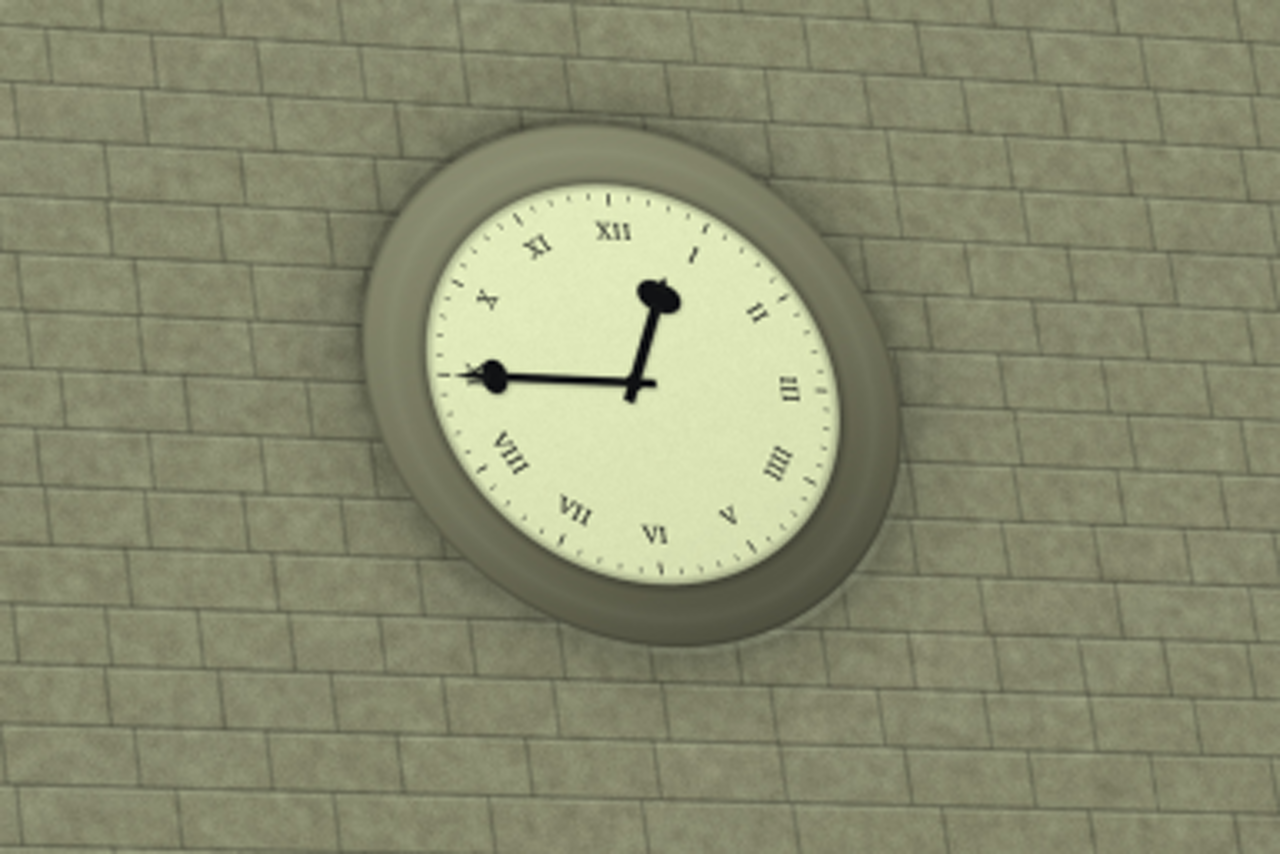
12:45
